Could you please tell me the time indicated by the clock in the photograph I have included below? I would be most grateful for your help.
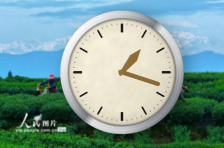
1:18
